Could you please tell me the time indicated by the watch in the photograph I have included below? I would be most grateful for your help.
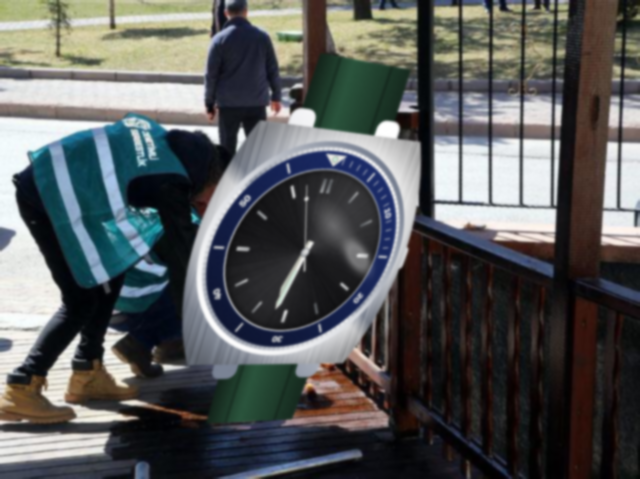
6:31:57
